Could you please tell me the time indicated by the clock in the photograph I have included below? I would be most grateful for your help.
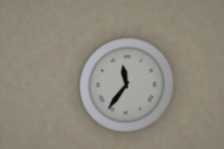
11:36
